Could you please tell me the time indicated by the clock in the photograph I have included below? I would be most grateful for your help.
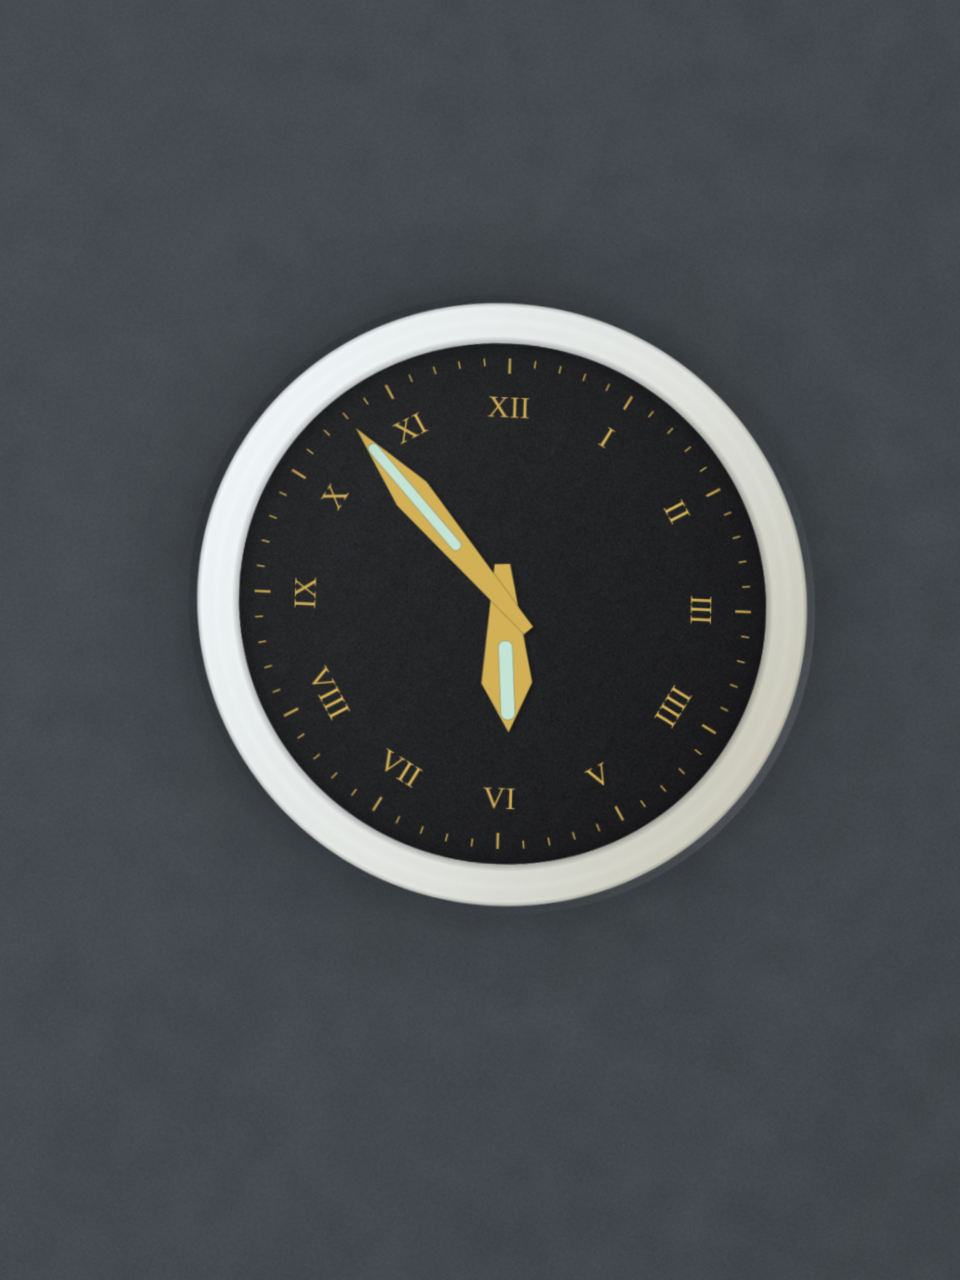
5:53
